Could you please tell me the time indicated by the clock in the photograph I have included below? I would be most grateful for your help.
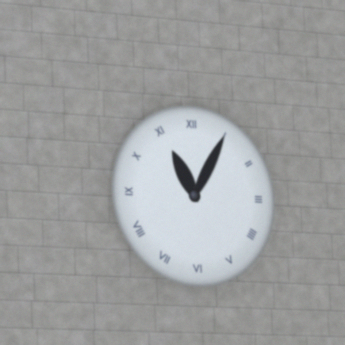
11:05
